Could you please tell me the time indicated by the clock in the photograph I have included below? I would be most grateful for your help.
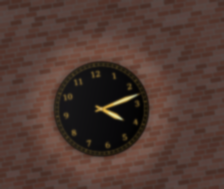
4:13
